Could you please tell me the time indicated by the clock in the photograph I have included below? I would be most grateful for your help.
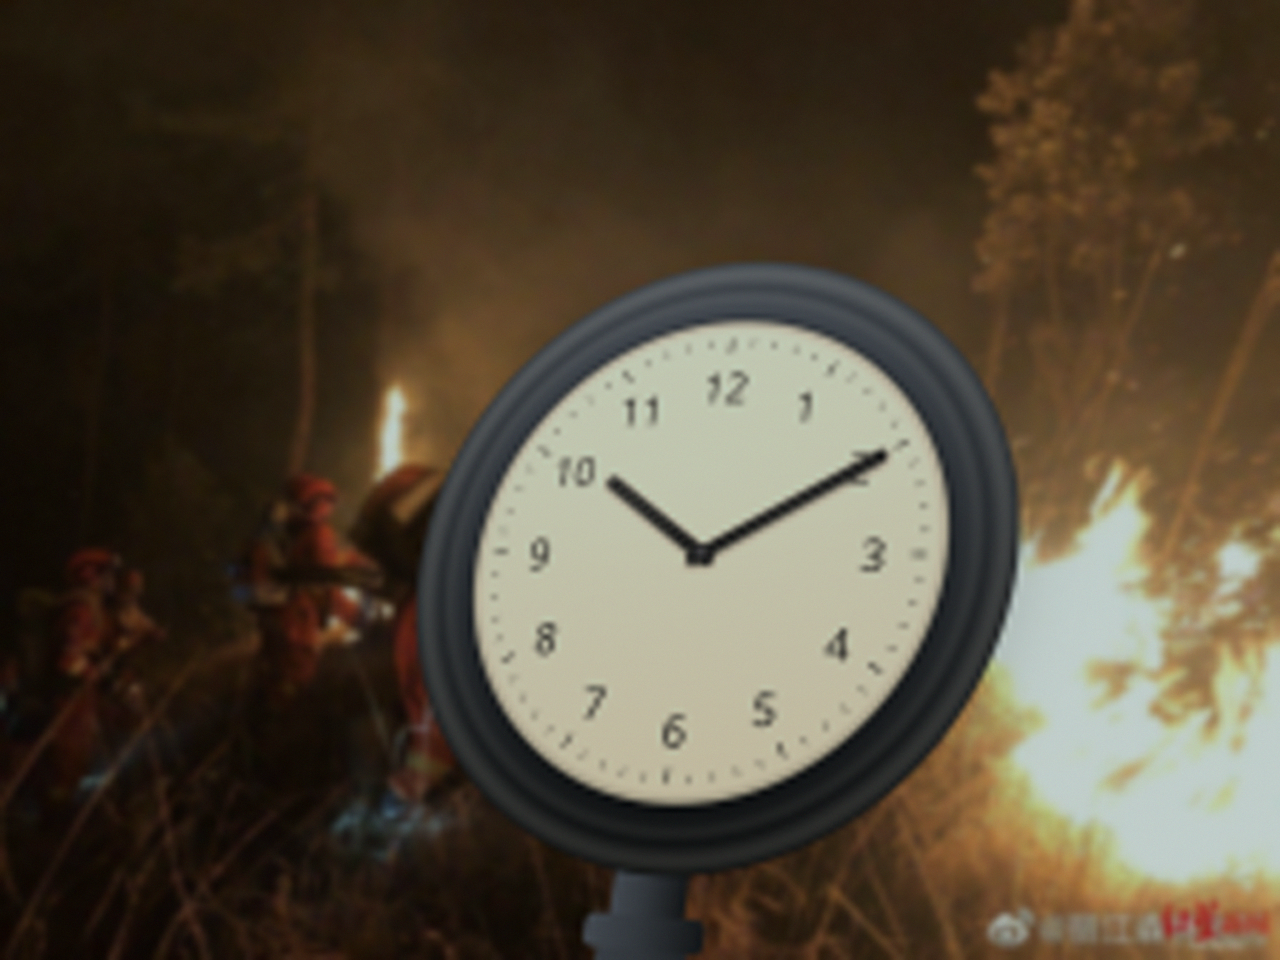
10:10
